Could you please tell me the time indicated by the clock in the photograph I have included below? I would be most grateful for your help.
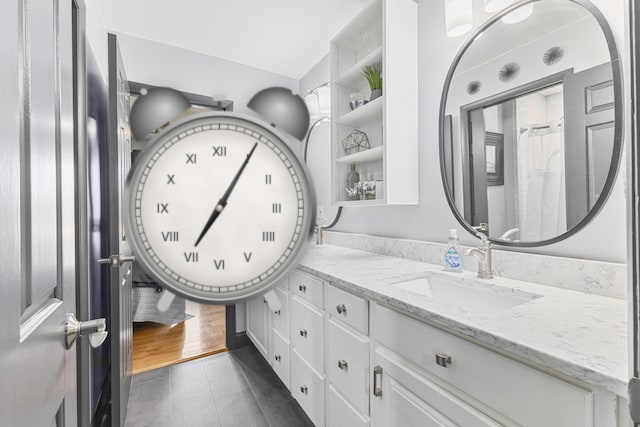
7:05
